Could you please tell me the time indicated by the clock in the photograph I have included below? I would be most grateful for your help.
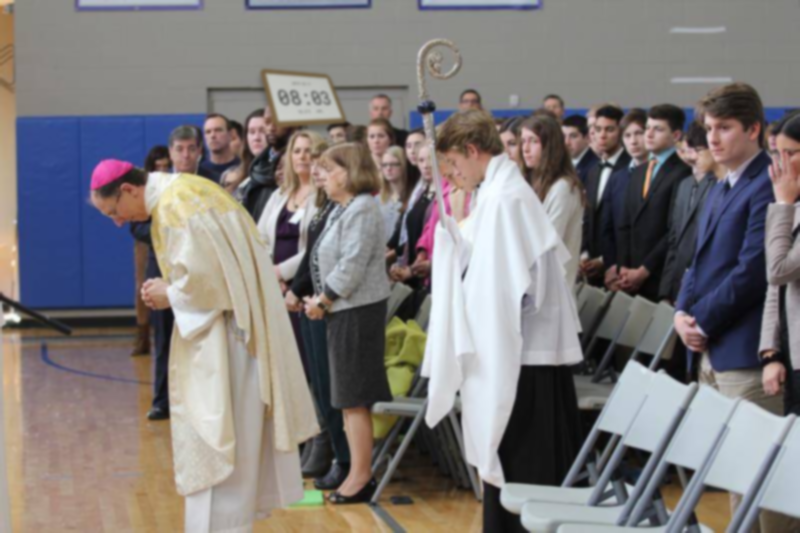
8:03
